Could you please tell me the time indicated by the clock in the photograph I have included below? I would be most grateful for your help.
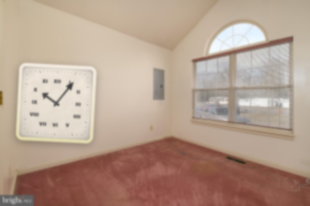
10:06
